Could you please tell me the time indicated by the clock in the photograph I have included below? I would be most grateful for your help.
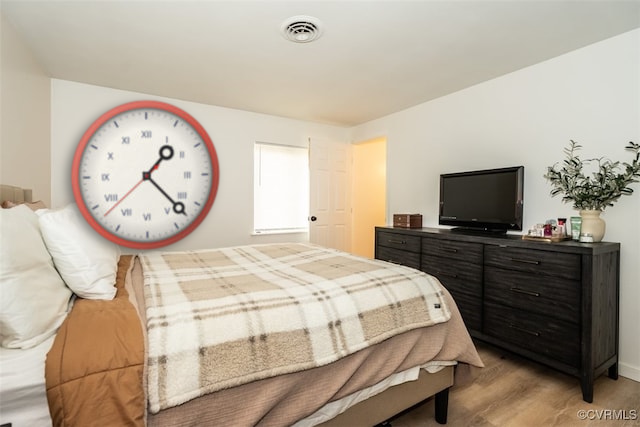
1:22:38
